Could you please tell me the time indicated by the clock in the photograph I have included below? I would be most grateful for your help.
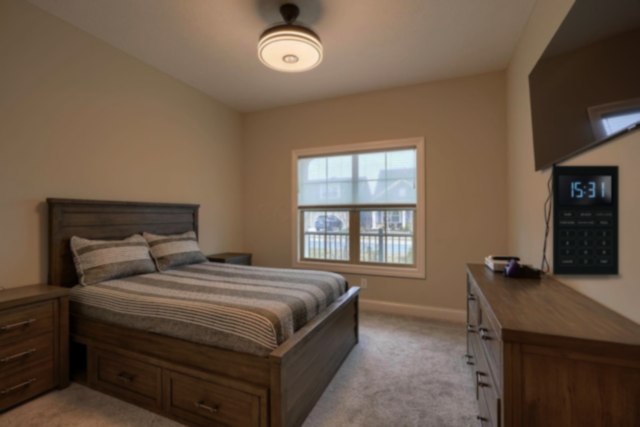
15:31
